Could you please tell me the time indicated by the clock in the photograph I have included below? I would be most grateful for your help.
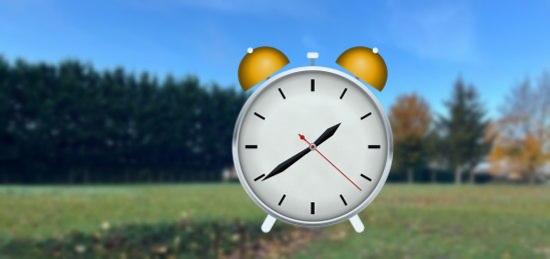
1:39:22
